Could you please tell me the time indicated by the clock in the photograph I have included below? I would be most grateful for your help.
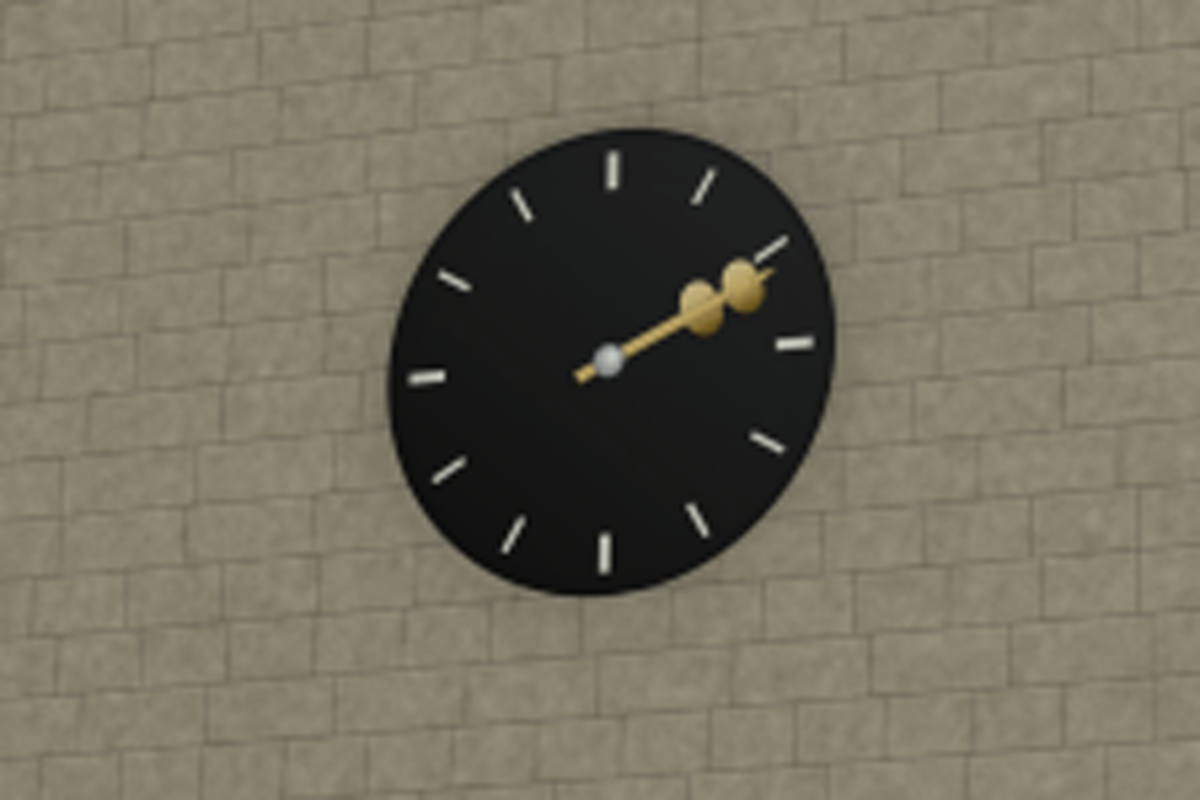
2:11
